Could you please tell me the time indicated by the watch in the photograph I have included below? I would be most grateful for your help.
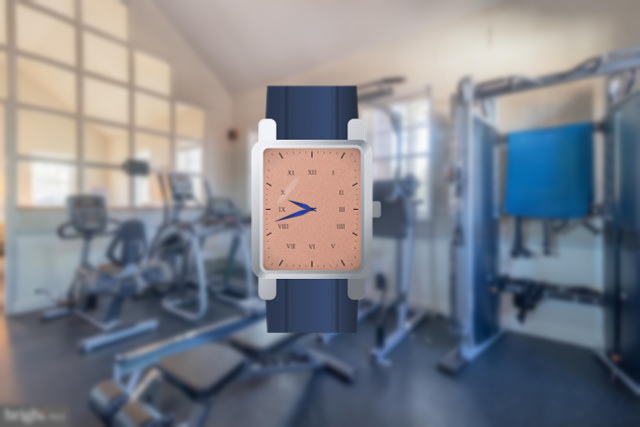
9:42
